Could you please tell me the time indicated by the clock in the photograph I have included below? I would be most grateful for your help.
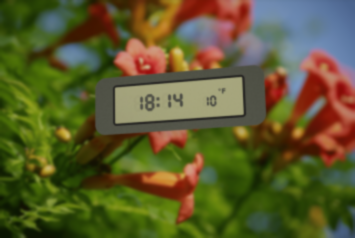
18:14
